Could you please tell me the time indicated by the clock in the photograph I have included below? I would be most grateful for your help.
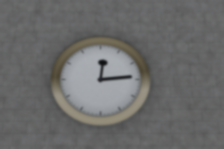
12:14
